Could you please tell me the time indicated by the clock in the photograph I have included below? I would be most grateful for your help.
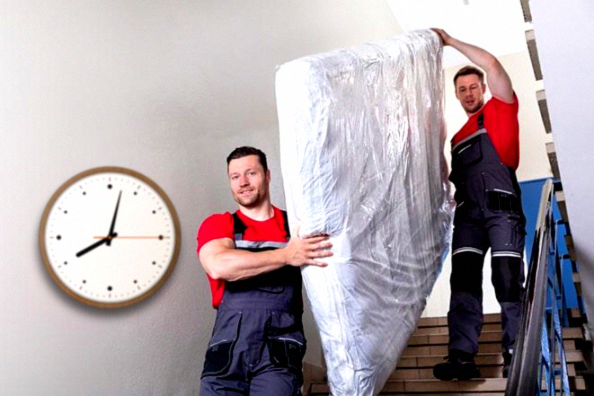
8:02:15
